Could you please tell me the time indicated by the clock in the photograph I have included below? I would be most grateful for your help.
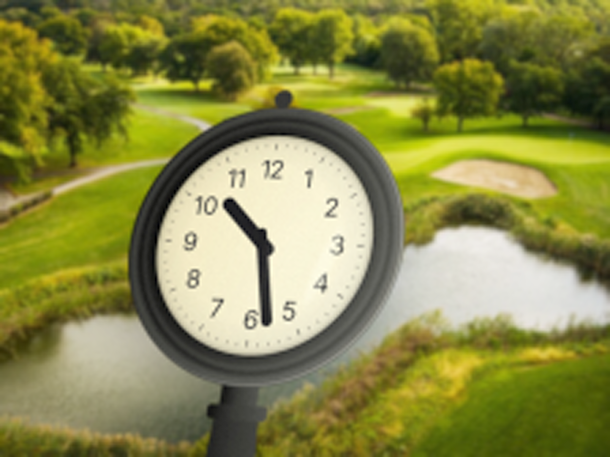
10:28
